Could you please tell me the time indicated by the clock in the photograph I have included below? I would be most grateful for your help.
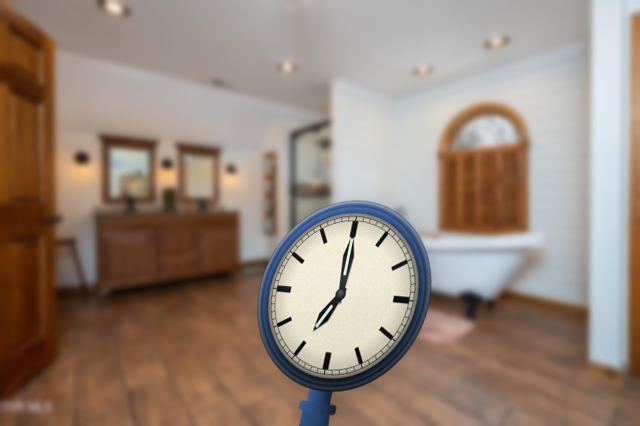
7:00
